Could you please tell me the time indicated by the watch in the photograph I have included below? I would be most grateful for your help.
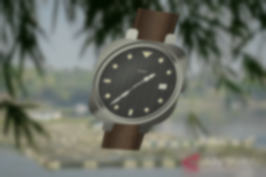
1:37
